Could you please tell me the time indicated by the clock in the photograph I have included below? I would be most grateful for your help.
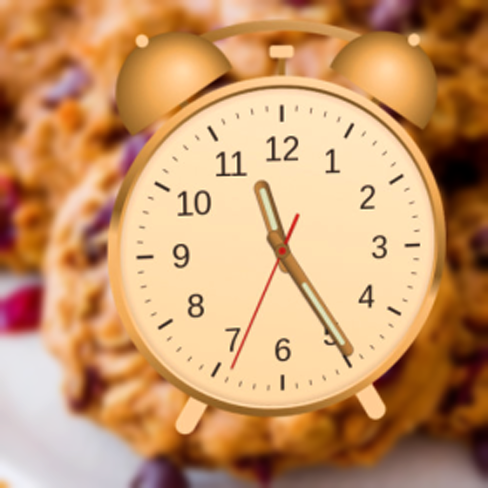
11:24:34
